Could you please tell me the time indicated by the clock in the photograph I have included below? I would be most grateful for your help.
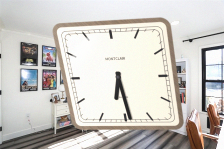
6:29
